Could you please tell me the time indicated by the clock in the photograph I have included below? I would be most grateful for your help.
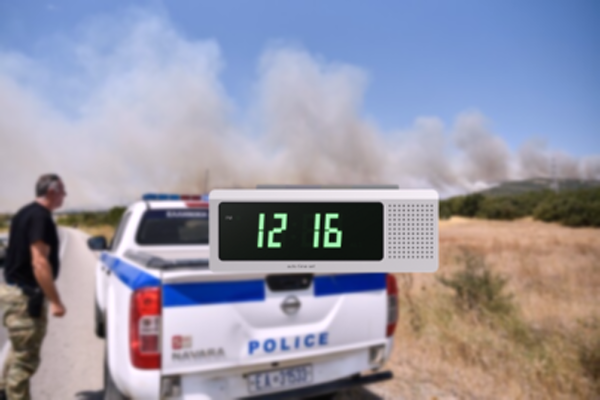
12:16
